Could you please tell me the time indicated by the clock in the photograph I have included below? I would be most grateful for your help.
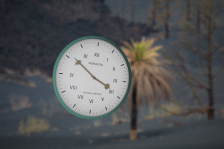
3:51
